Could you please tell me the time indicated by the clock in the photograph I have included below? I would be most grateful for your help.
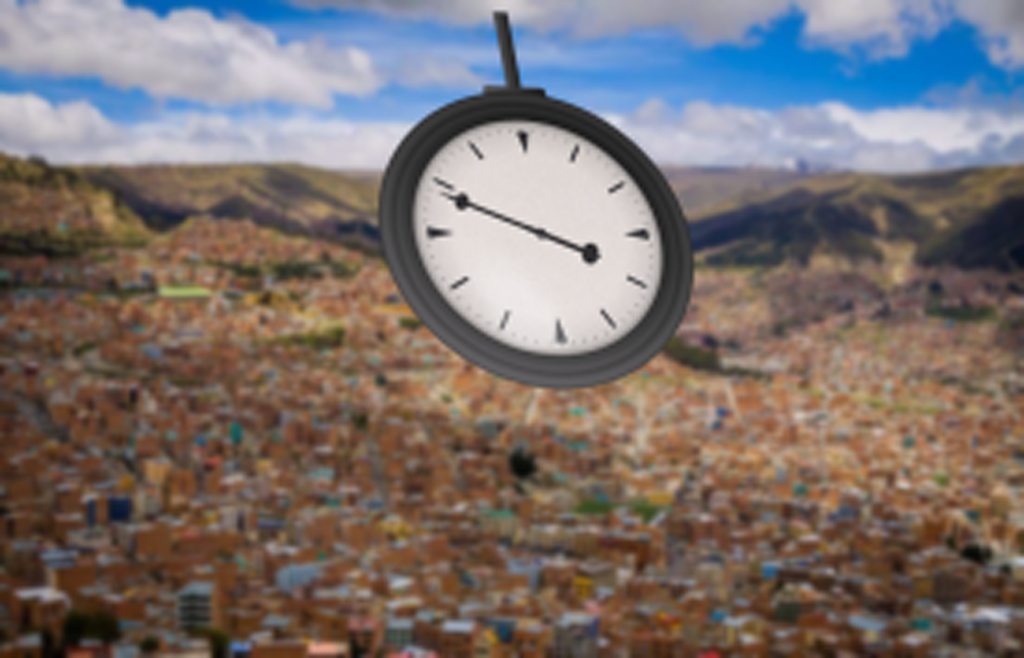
3:49
